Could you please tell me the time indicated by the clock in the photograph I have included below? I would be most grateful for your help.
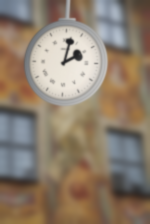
2:02
